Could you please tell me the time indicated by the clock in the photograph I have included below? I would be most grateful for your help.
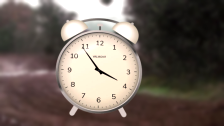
3:54
